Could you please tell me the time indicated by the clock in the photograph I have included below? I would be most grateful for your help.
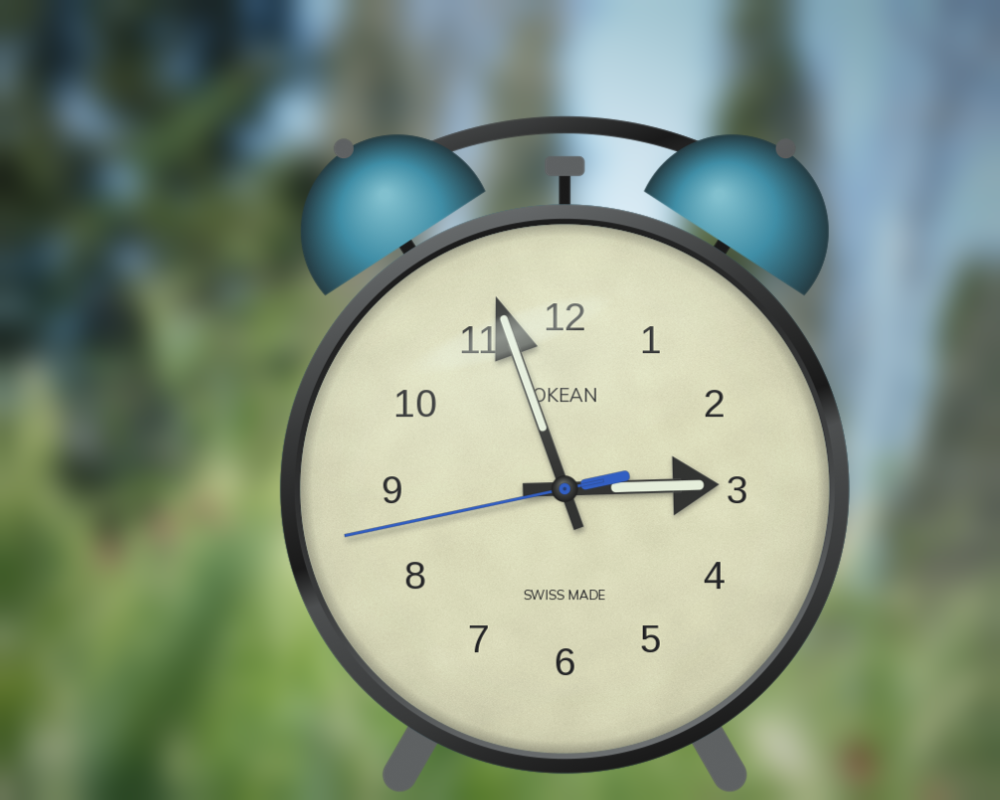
2:56:43
